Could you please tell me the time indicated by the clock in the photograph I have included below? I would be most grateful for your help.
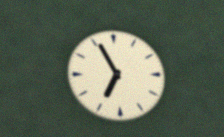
6:56
